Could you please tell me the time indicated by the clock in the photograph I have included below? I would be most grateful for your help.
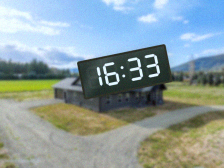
16:33
